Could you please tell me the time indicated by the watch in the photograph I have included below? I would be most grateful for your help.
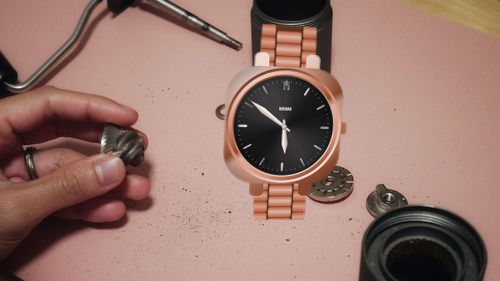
5:51
